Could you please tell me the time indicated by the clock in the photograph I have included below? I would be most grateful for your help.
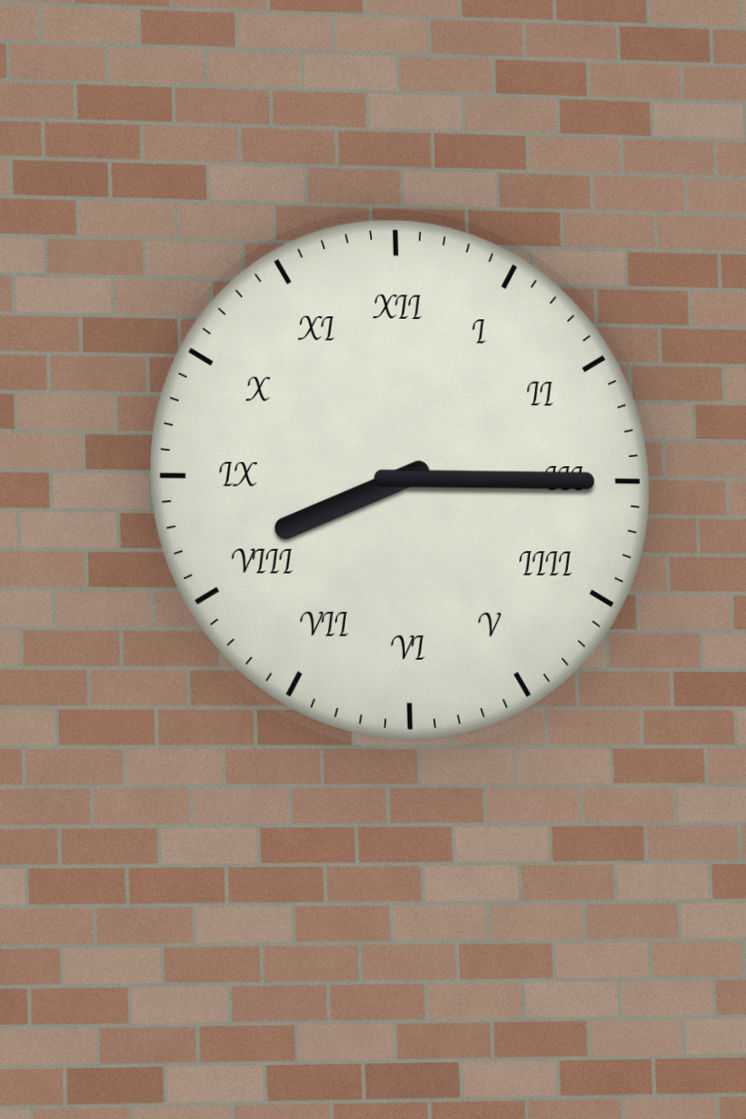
8:15
